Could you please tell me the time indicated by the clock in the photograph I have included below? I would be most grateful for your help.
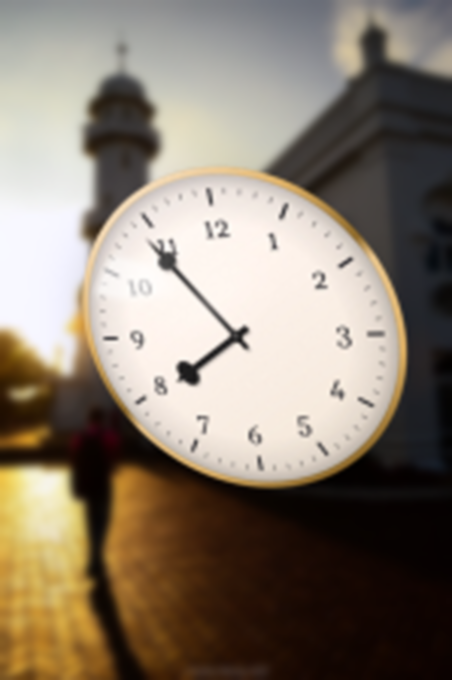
7:54
